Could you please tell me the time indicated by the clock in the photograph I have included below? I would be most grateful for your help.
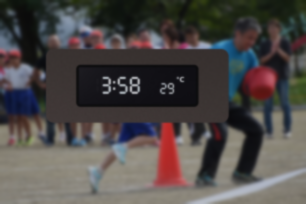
3:58
